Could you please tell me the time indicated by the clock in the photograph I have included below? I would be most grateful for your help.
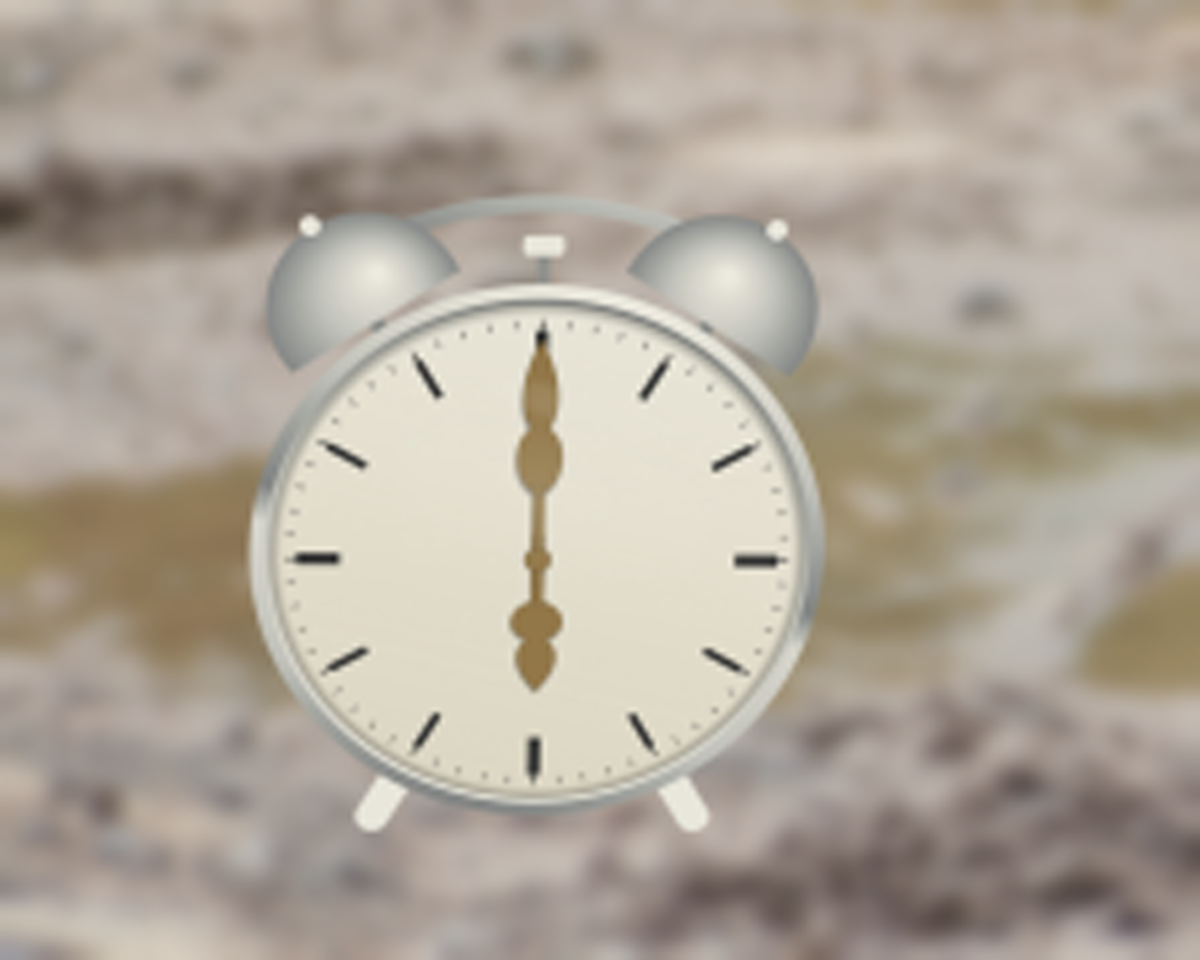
6:00
